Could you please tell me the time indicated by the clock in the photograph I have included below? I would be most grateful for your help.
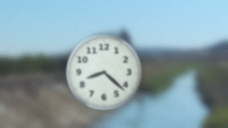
8:22
